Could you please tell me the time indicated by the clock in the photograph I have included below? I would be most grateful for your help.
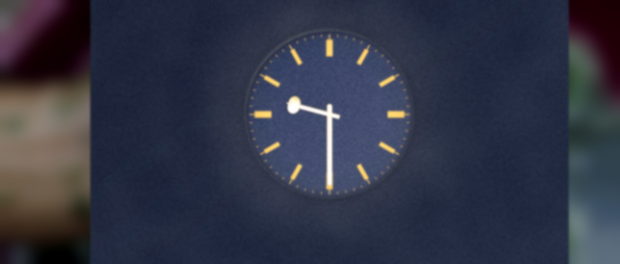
9:30
